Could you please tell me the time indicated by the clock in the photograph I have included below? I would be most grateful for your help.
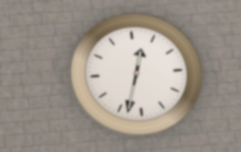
12:33
